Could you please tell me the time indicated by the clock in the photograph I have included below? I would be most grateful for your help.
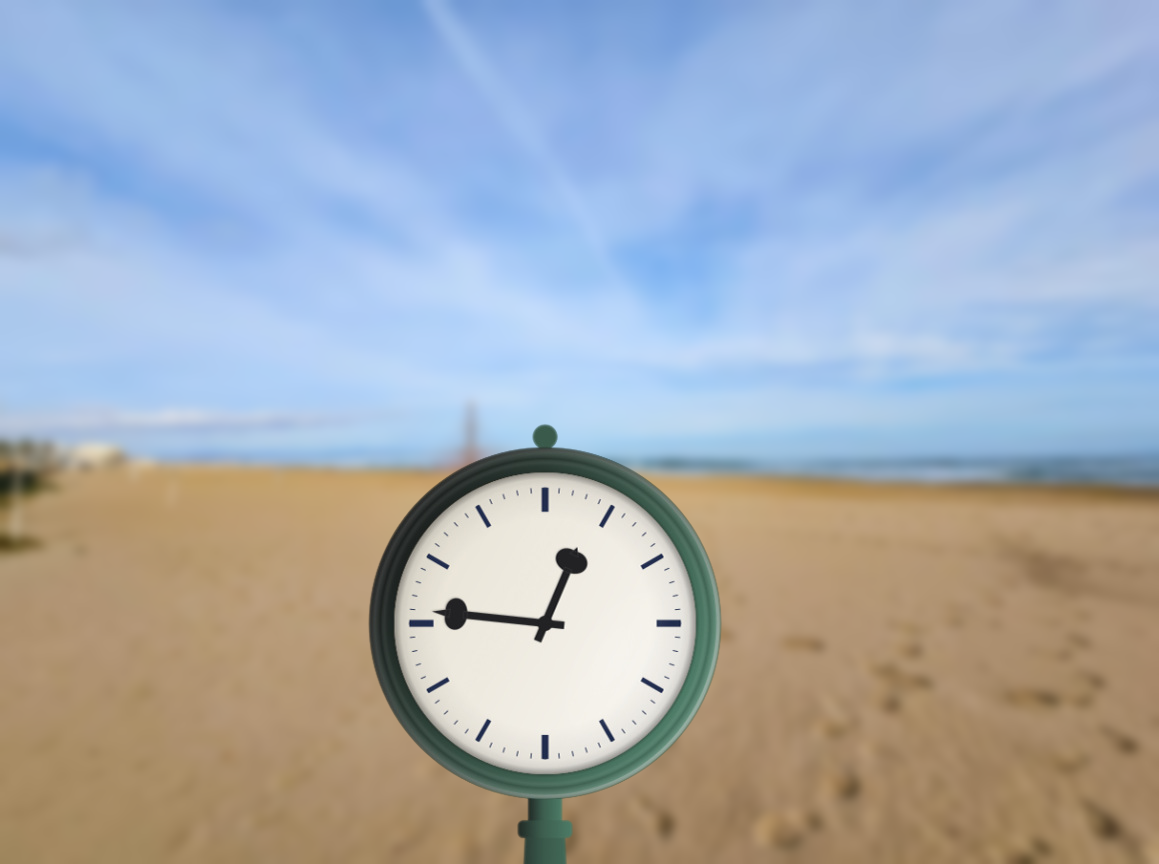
12:46
